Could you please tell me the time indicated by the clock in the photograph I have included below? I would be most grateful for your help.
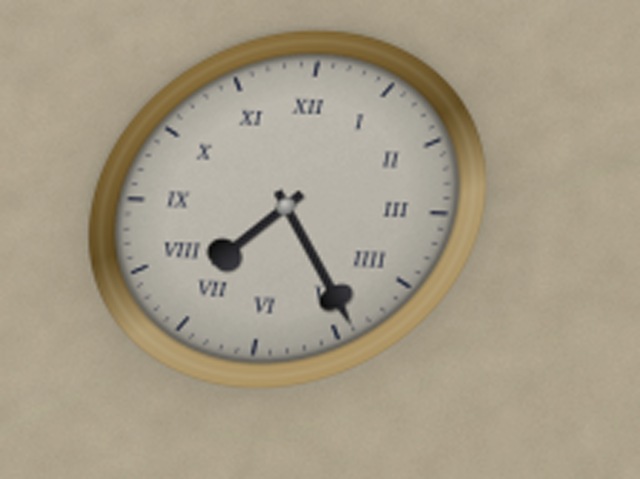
7:24
